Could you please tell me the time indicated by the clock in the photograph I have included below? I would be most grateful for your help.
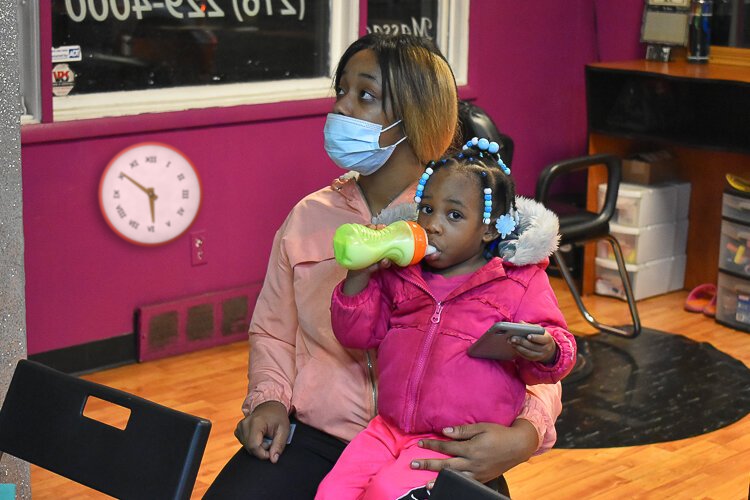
5:51
